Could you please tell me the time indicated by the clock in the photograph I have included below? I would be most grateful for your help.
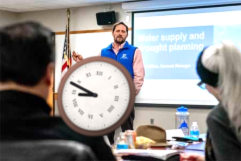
8:48
